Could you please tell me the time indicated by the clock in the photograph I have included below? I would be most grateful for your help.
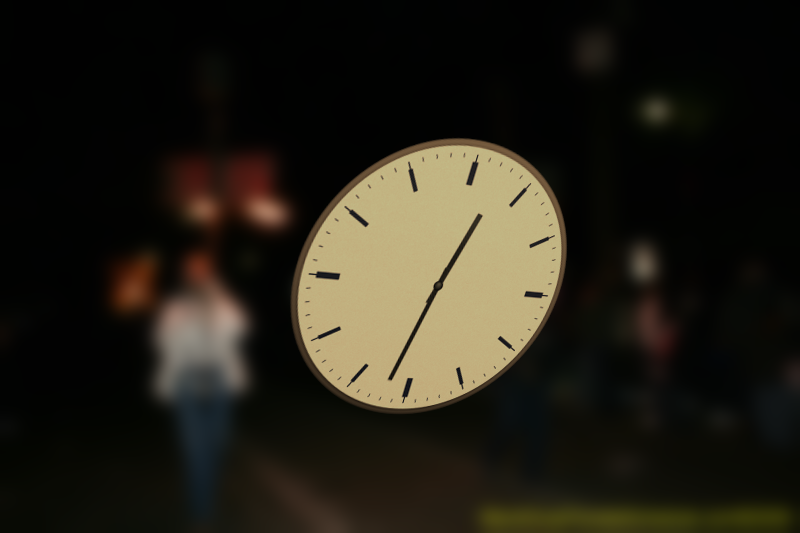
12:32
